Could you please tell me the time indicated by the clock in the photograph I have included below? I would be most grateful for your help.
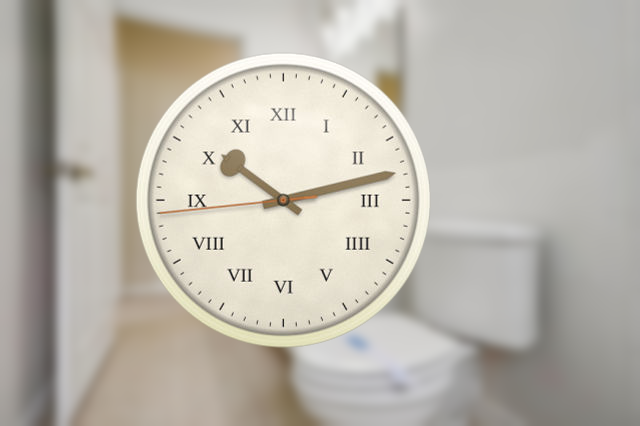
10:12:44
